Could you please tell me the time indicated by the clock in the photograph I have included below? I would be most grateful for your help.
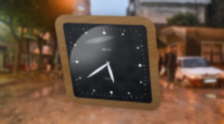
5:39
